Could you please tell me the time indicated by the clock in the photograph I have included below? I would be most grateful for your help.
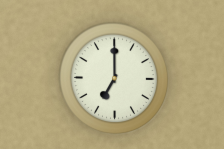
7:00
